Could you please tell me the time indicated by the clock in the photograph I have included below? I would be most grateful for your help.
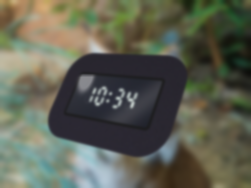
10:34
